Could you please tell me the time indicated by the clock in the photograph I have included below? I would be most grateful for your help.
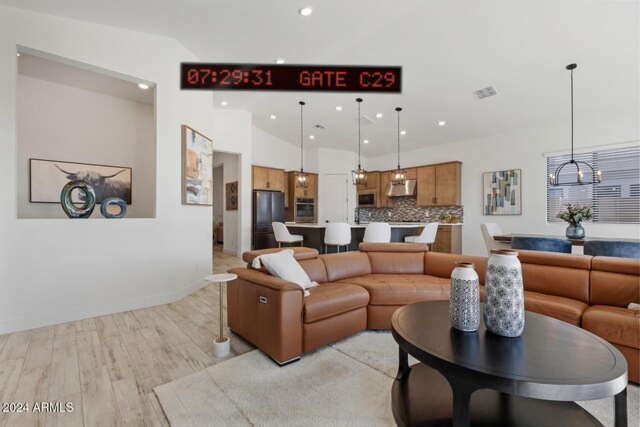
7:29:31
